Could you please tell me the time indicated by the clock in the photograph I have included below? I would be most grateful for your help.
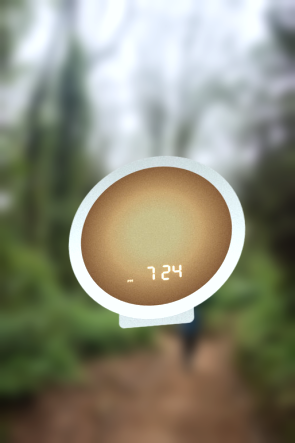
7:24
